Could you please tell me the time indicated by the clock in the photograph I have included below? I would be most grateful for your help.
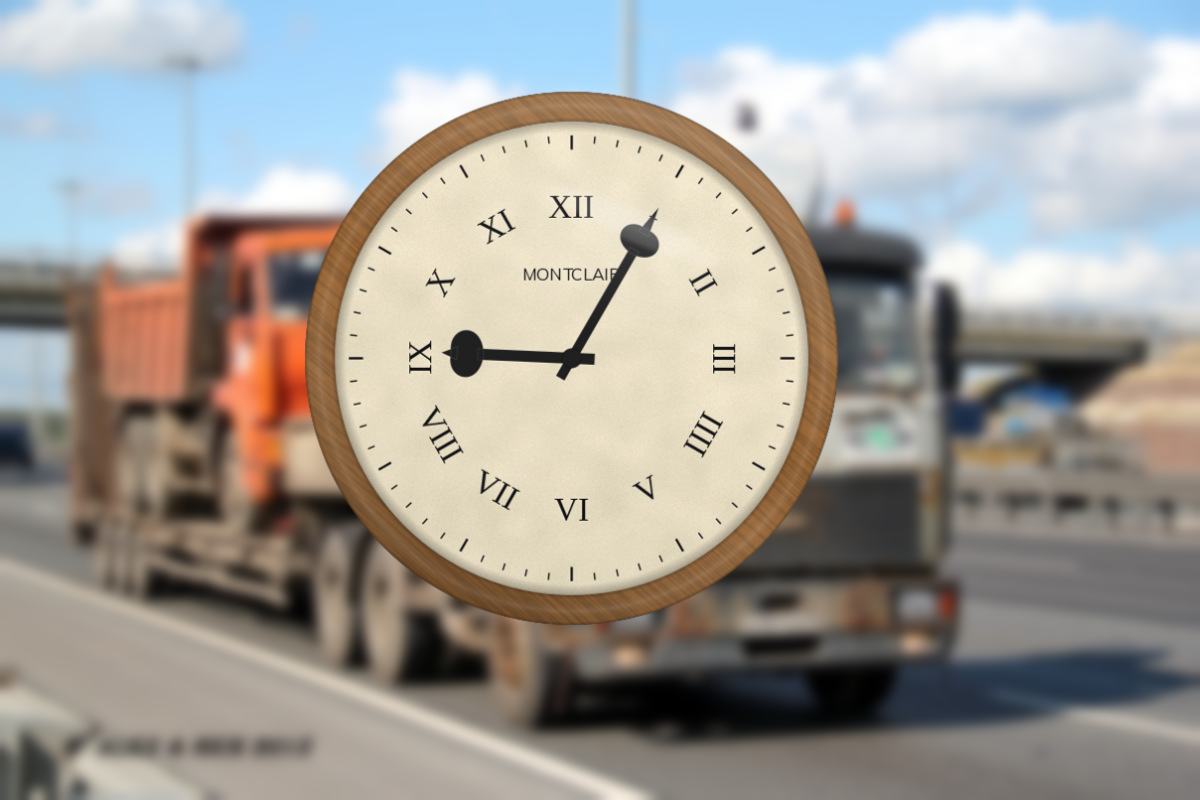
9:05
